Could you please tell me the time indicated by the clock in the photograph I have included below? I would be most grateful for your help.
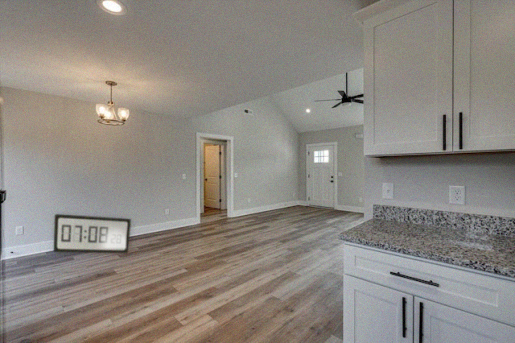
7:08:28
